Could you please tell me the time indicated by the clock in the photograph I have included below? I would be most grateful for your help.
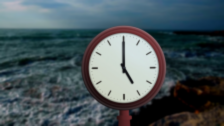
5:00
